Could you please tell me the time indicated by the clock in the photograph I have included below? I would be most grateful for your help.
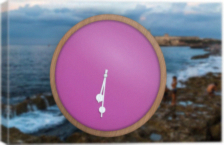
6:31
